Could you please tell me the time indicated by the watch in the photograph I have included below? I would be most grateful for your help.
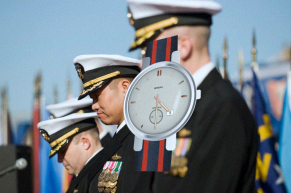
4:30
